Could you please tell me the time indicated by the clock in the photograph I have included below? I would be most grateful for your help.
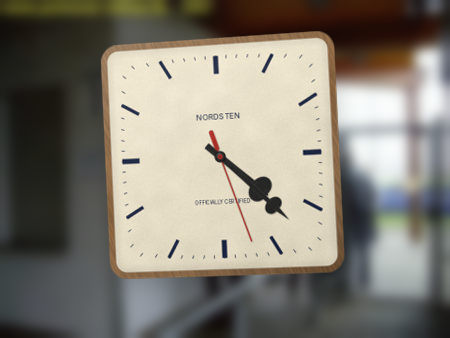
4:22:27
